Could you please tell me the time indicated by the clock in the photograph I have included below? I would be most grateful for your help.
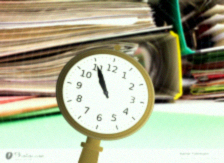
10:55
